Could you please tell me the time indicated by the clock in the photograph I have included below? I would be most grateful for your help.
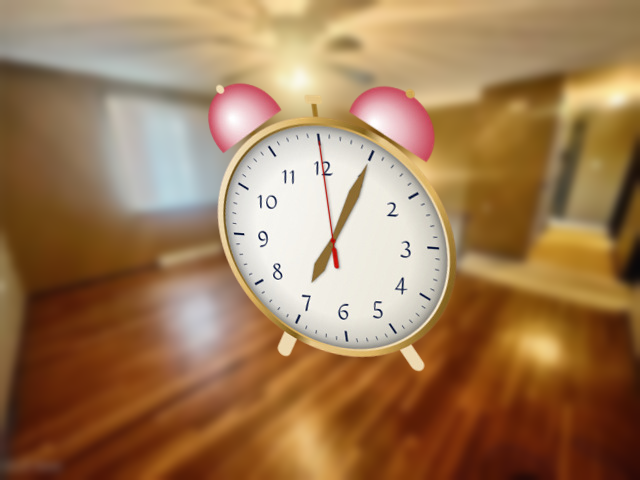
7:05:00
